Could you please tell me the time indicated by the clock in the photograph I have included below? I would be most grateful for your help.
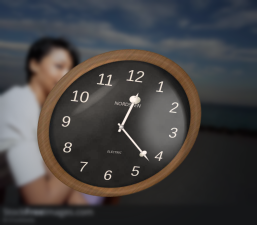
12:22
